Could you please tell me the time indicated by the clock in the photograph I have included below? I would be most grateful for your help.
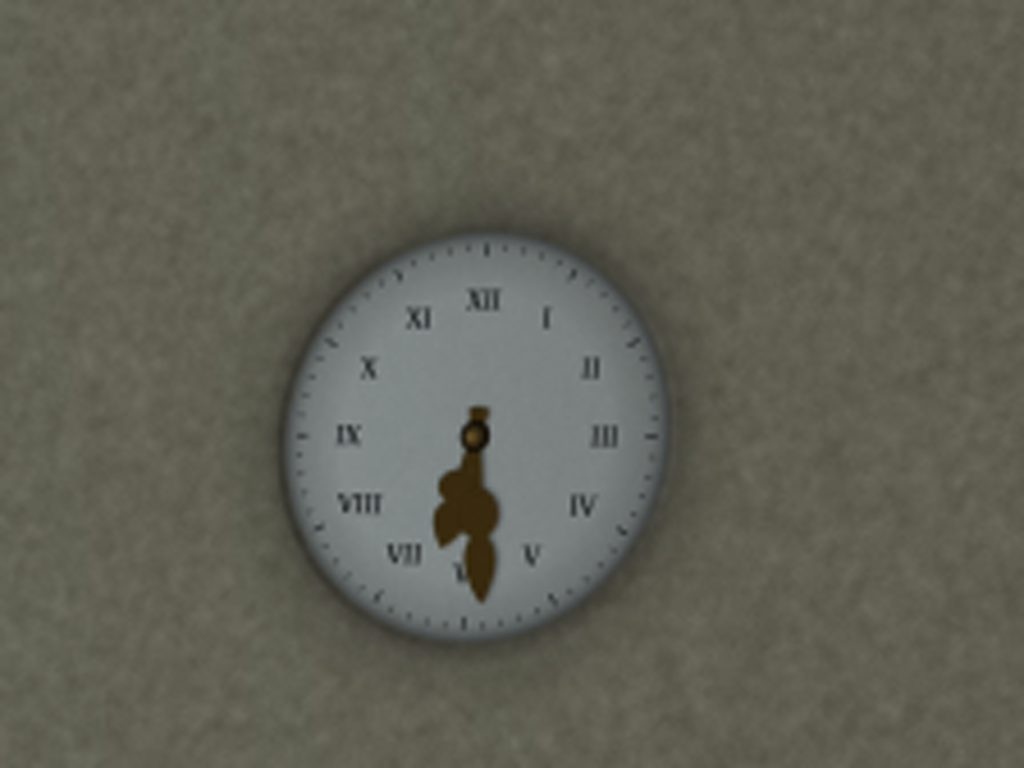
6:29
